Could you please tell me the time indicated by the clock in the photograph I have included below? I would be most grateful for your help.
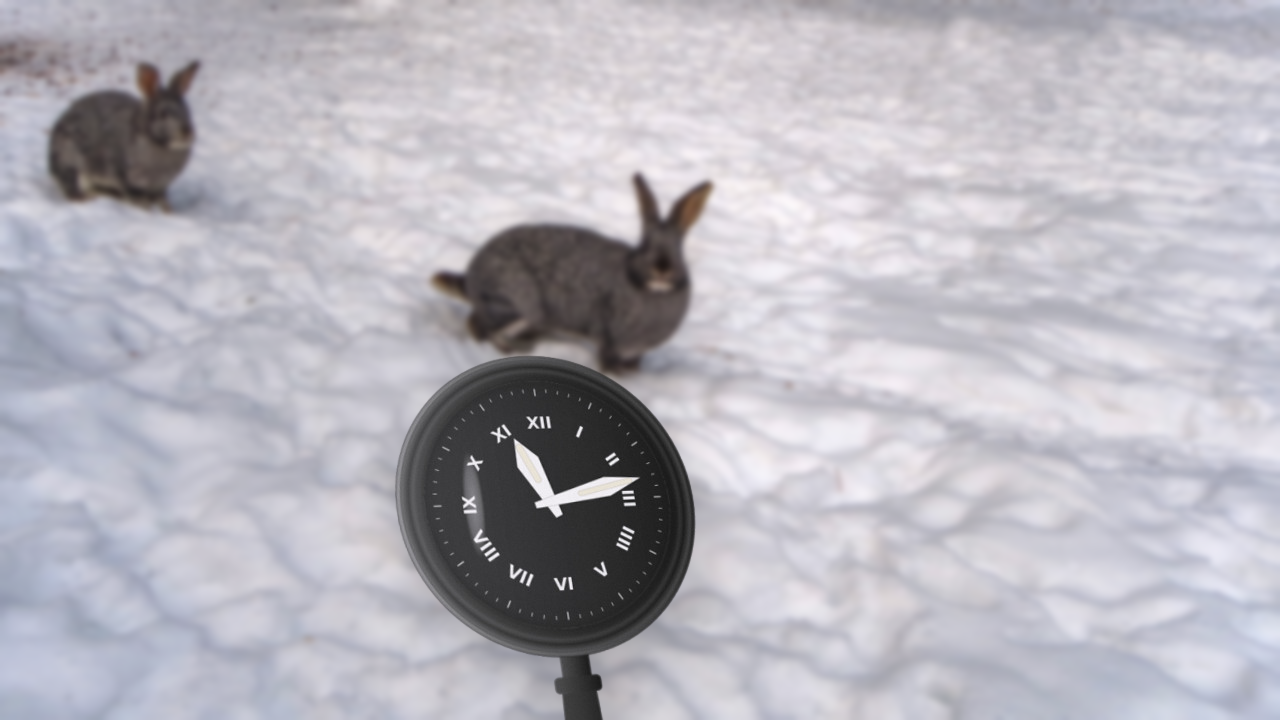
11:13
